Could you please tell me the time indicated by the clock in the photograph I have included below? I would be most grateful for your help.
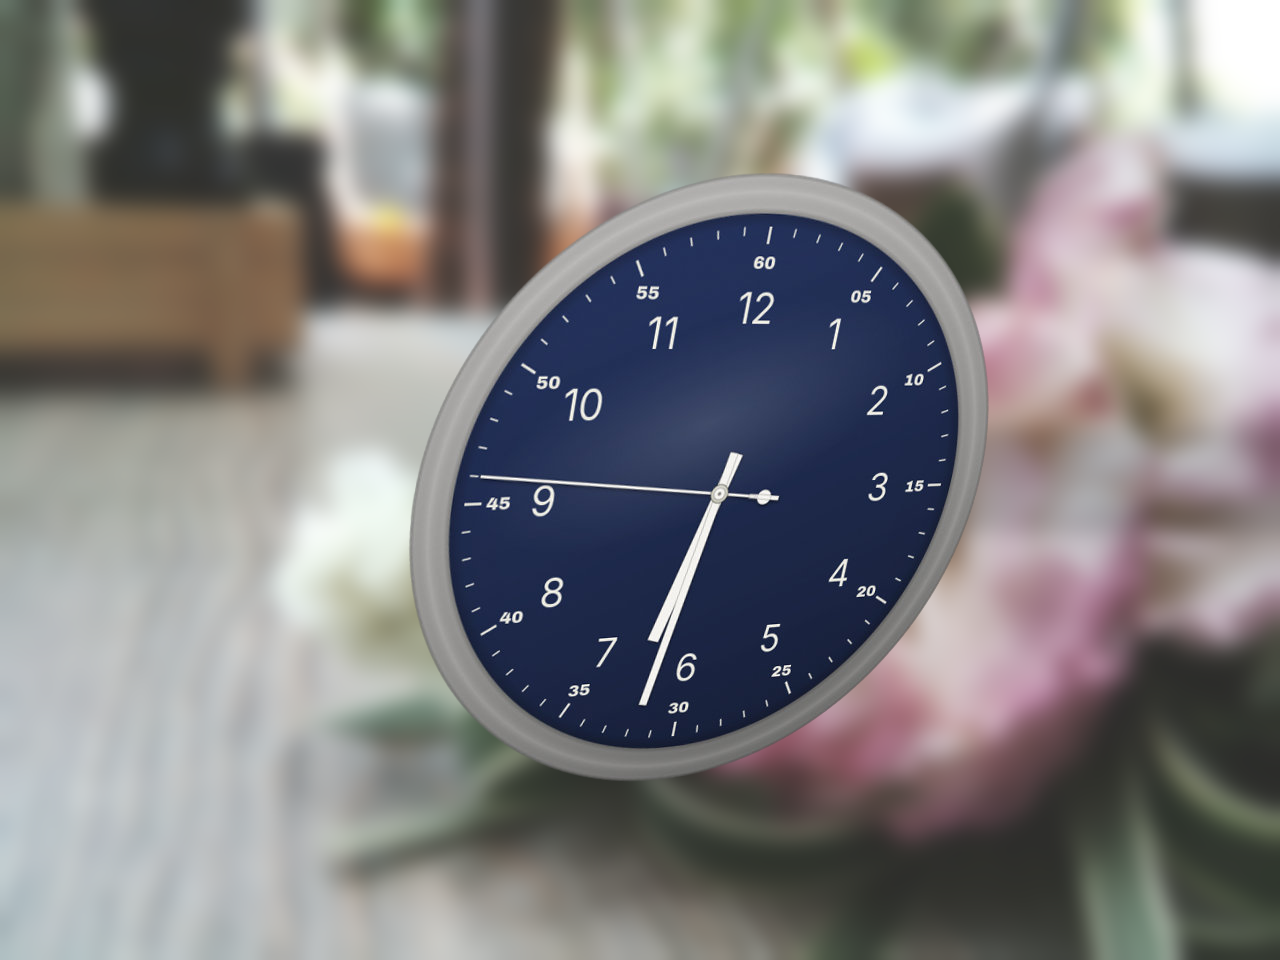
6:31:46
